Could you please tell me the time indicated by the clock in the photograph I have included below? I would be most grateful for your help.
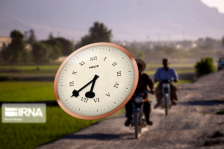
6:40
